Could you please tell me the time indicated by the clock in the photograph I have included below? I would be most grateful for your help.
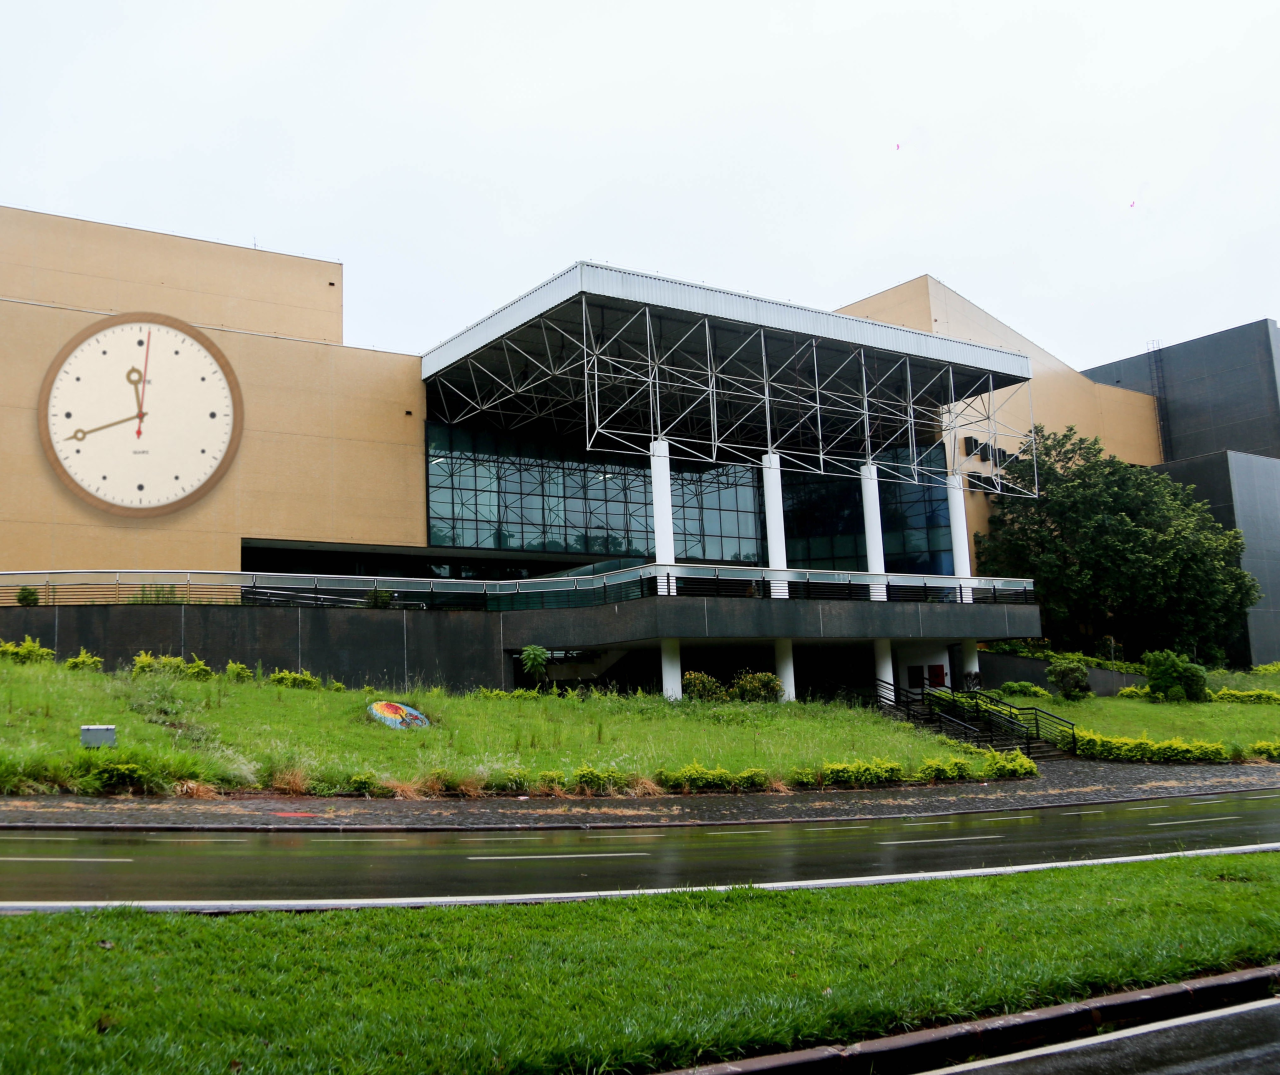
11:42:01
